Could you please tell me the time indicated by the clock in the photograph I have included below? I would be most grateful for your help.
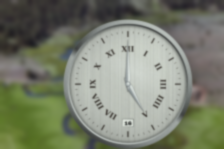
5:00
